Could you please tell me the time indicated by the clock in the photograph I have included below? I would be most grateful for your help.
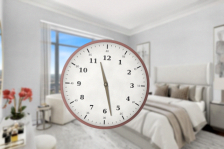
11:28
